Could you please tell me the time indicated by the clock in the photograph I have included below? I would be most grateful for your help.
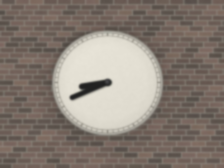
8:41
